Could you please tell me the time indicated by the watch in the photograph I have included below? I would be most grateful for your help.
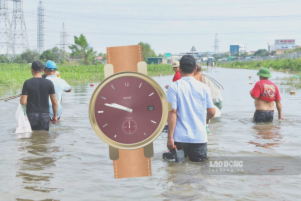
9:48
